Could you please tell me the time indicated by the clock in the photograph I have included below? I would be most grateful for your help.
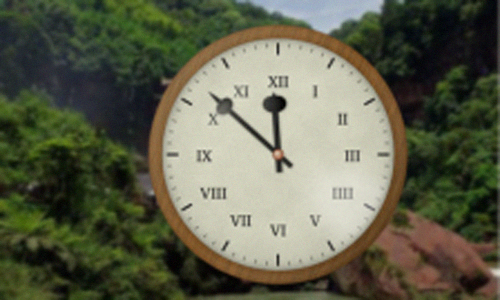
11:52
